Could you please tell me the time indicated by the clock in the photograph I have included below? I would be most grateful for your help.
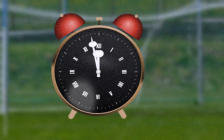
11:58
